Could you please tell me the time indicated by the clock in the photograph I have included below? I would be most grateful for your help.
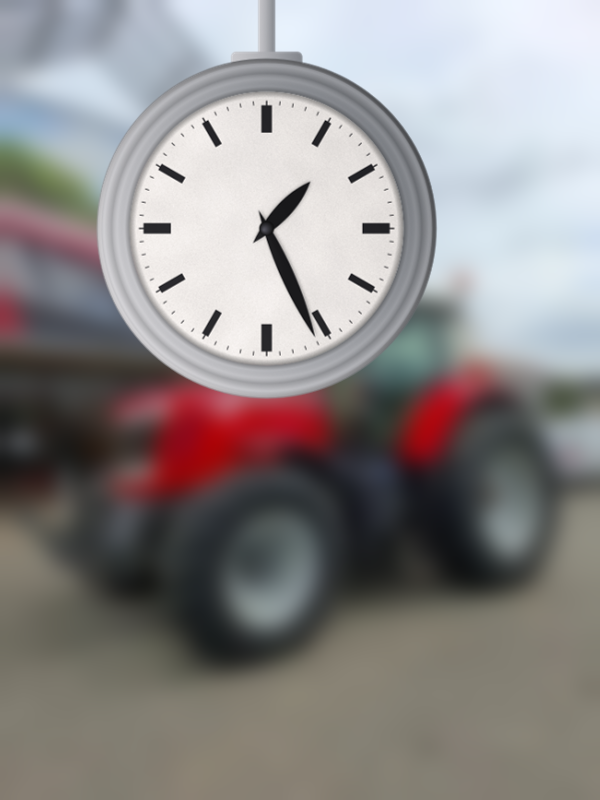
1:26
